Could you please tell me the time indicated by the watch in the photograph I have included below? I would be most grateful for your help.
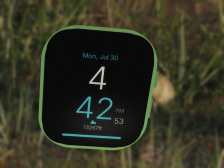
4:42:53
